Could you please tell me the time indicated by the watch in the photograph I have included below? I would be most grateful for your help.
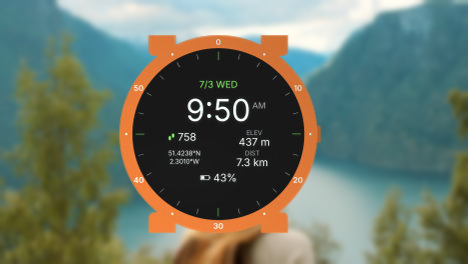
9:50
